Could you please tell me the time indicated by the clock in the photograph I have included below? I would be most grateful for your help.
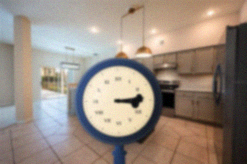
3:14
